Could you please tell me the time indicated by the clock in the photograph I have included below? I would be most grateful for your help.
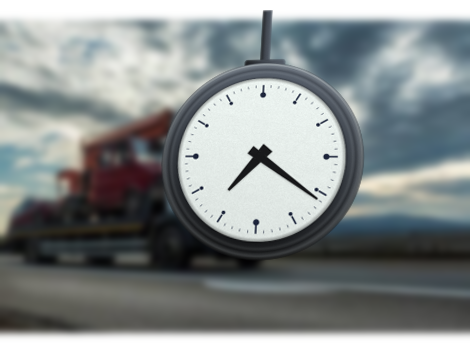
7:21
